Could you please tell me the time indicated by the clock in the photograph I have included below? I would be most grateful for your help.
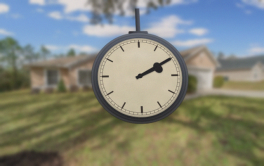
2:10
